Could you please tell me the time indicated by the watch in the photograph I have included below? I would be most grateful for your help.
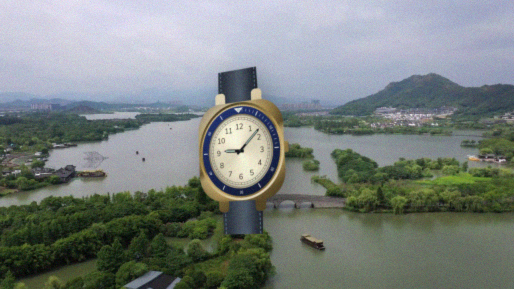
9:08
